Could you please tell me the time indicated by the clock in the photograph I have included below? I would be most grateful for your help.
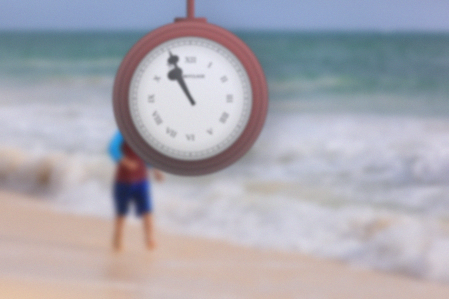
10:56
